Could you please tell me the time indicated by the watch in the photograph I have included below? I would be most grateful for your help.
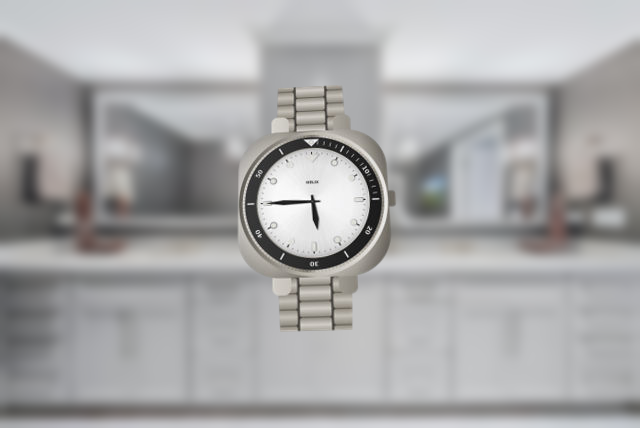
5:45
